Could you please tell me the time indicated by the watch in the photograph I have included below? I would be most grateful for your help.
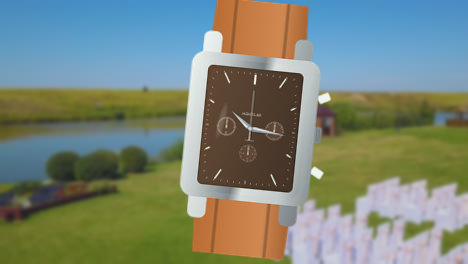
10:16
